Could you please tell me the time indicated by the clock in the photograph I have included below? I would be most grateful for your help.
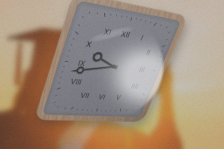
9:43
